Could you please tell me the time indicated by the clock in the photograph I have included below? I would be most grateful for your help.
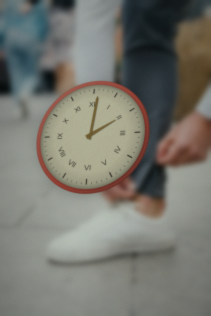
2:01
